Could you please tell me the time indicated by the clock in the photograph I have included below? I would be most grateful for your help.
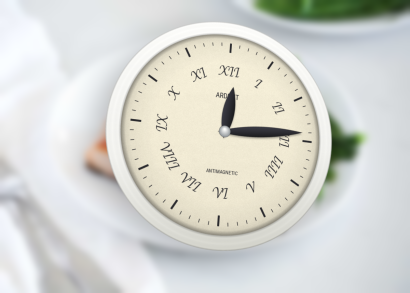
12:14
